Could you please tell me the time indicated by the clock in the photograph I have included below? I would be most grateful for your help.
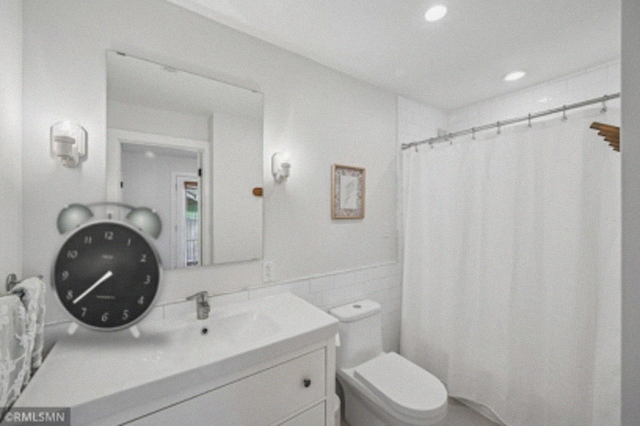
7:38
